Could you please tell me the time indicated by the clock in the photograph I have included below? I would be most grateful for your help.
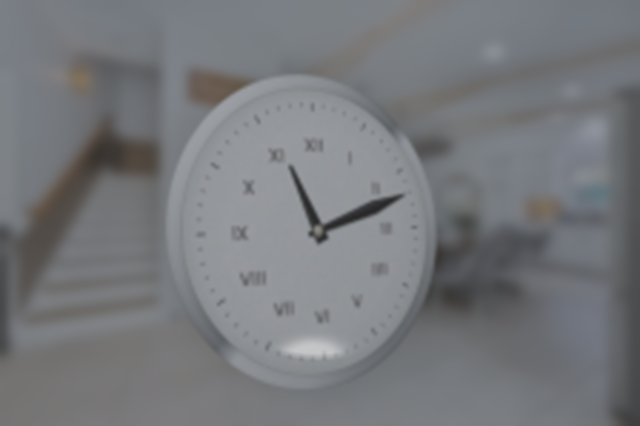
11:12
